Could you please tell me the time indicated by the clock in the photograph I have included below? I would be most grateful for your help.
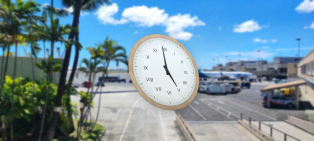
4:59
